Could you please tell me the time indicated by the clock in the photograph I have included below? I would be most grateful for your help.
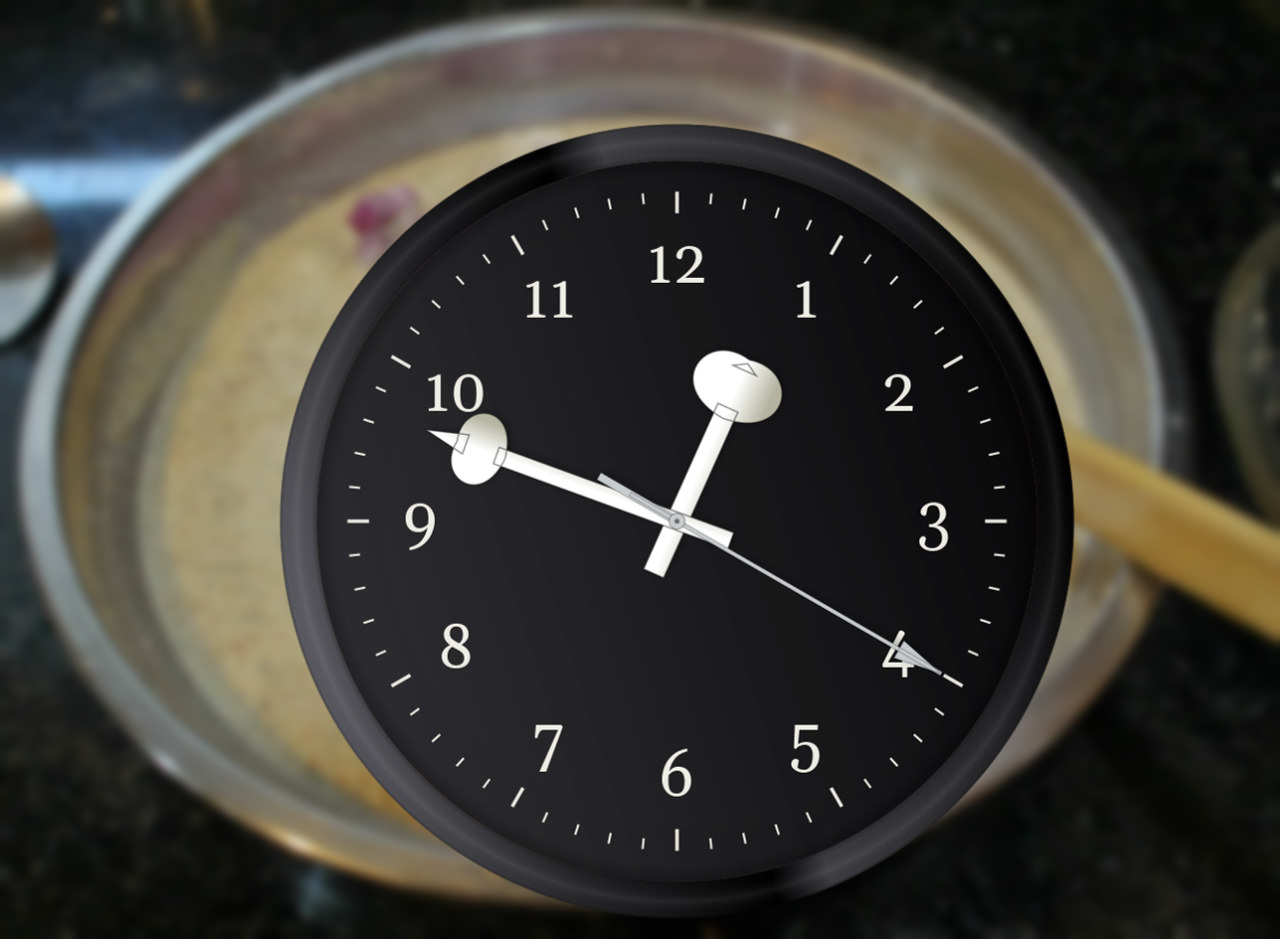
12:48:20
